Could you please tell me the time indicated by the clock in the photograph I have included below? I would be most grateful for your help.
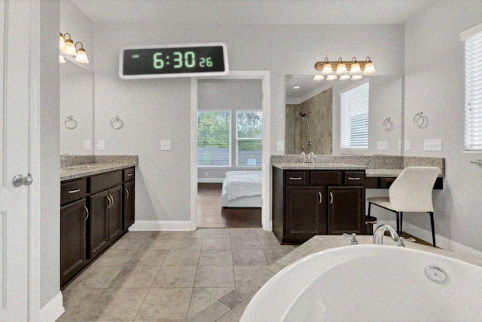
6:30:26
